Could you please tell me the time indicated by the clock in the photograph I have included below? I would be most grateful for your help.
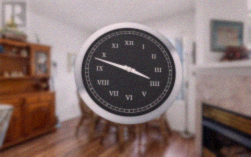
3:48
